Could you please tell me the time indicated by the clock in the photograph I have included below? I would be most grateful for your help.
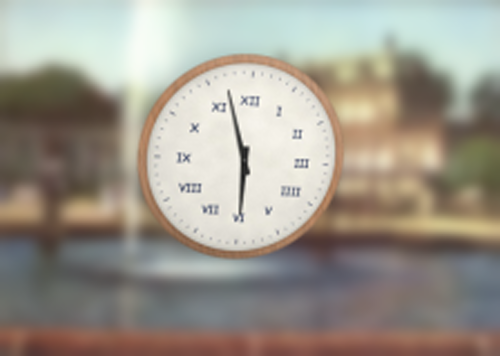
5:57
